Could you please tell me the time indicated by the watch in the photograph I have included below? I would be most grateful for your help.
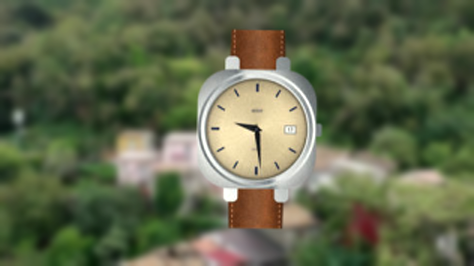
9:29
